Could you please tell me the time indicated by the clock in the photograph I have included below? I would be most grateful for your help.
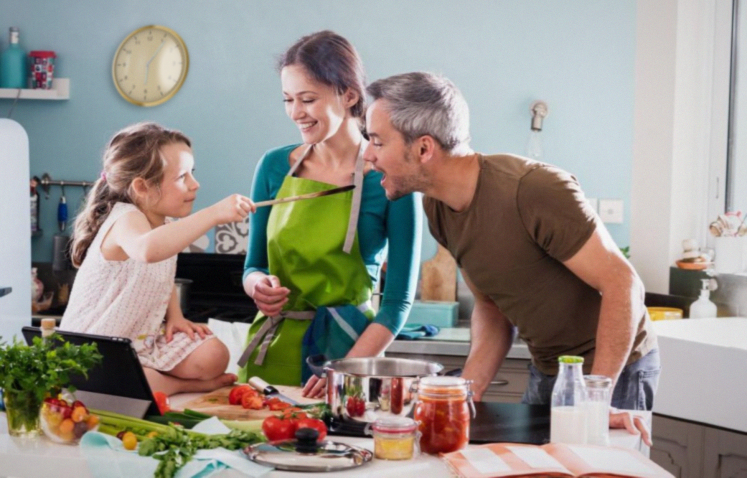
6:06
